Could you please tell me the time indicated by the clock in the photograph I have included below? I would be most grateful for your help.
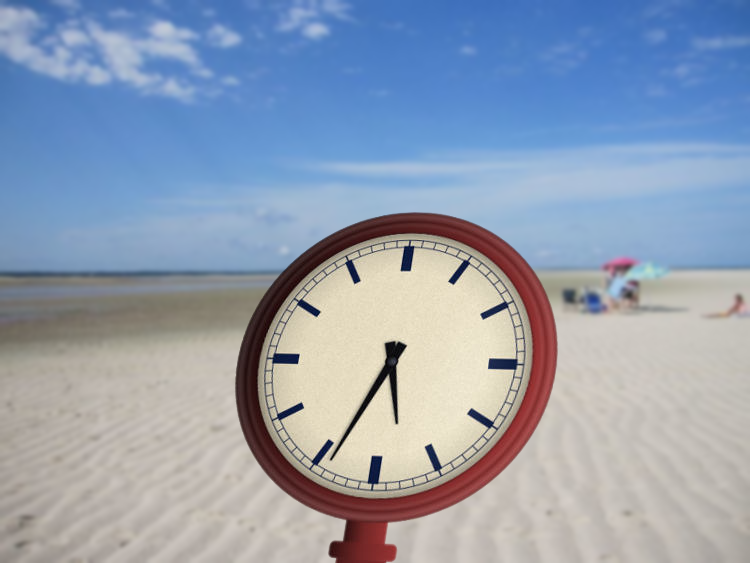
5:34
